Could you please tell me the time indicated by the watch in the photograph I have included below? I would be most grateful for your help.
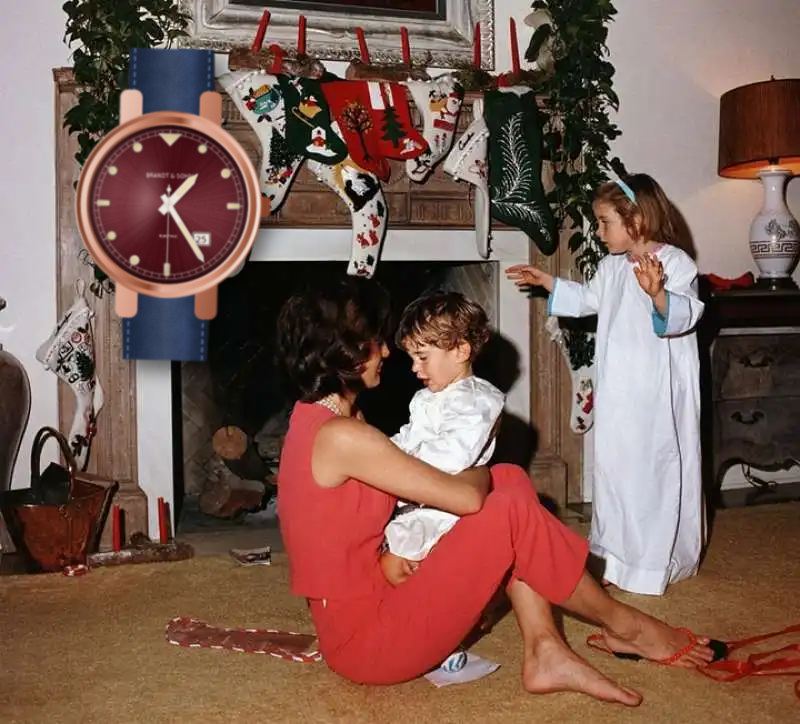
1:24:30
